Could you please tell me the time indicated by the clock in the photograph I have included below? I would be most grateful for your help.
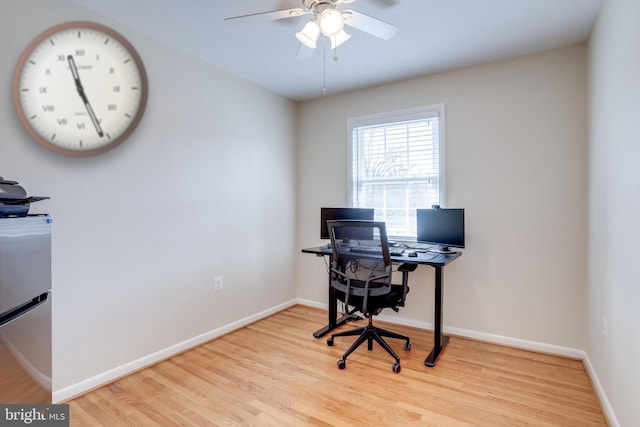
11:26
